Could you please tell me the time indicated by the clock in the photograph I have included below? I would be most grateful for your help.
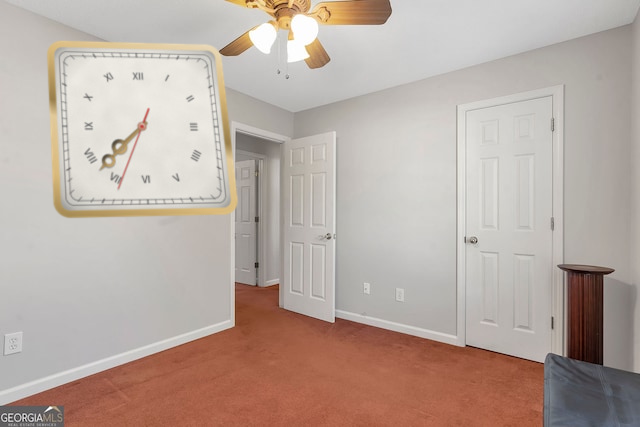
7:37:34
